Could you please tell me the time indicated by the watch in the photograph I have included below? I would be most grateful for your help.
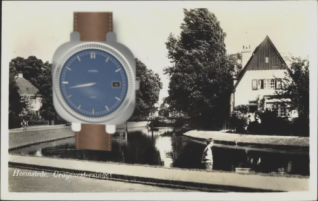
8:43
